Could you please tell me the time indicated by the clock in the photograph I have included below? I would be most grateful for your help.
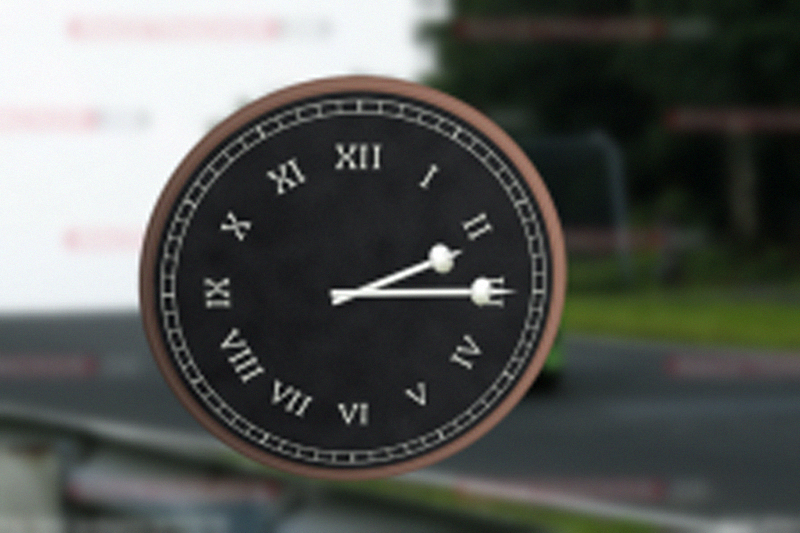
2:15
